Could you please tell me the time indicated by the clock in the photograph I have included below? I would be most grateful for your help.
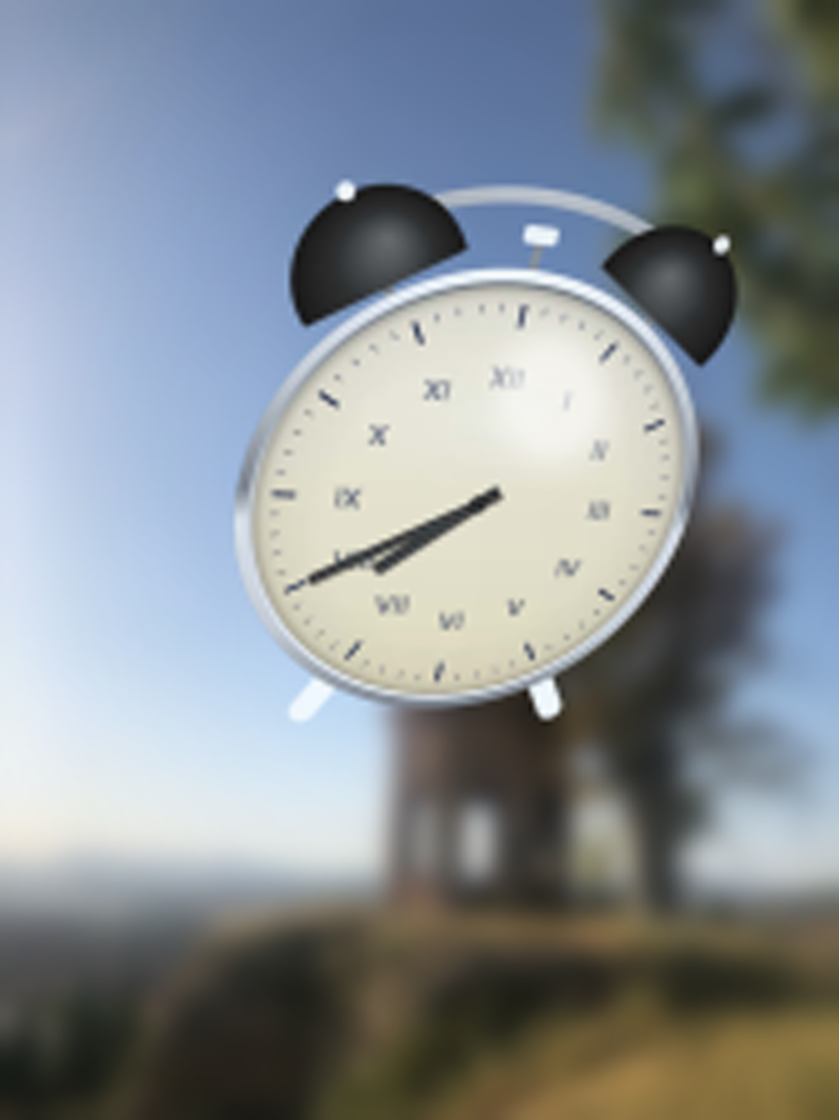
7:40
